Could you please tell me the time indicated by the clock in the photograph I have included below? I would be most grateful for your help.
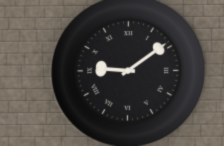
9:09
